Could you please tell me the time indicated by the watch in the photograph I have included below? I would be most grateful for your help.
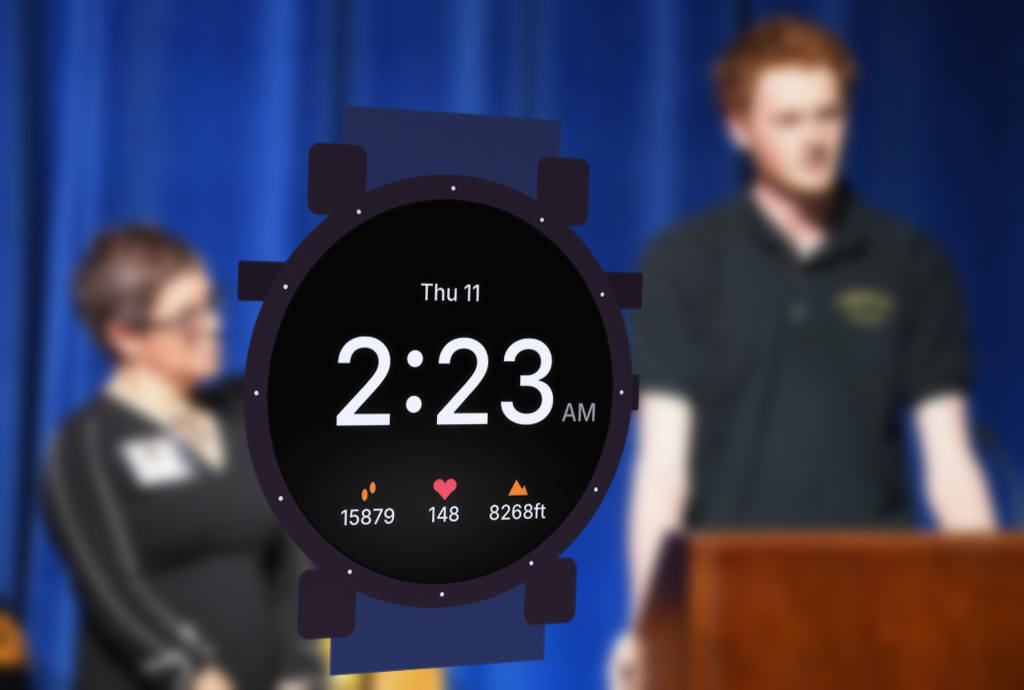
2:23
